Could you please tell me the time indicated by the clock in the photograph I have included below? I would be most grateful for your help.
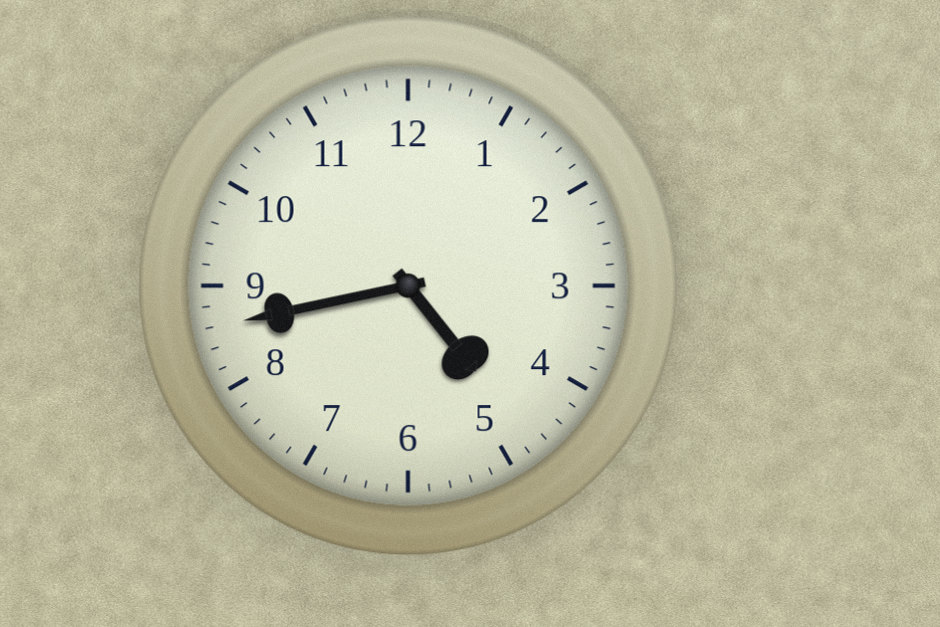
4:43
